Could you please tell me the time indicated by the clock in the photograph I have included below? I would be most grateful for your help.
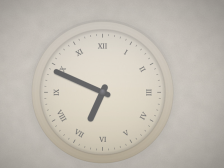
6:49
